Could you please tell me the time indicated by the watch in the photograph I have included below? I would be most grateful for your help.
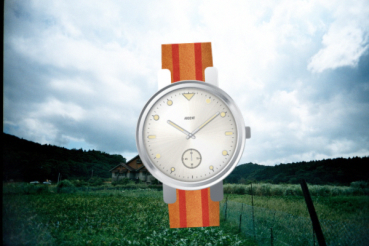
10:09
